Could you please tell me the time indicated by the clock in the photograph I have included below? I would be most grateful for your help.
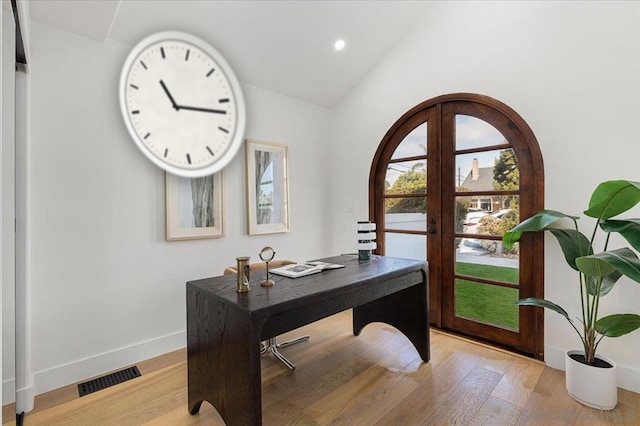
11:17
